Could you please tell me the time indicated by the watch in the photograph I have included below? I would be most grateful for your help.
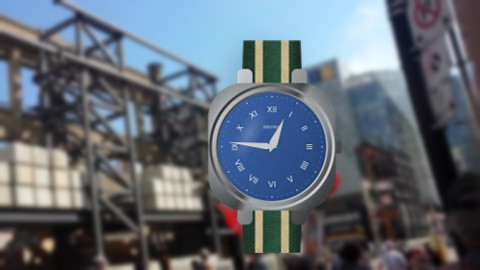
12:46
